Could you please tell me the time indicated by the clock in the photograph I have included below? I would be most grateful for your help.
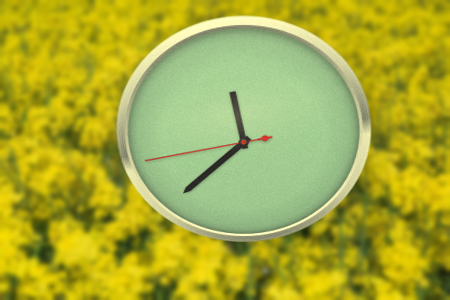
11:37:43
